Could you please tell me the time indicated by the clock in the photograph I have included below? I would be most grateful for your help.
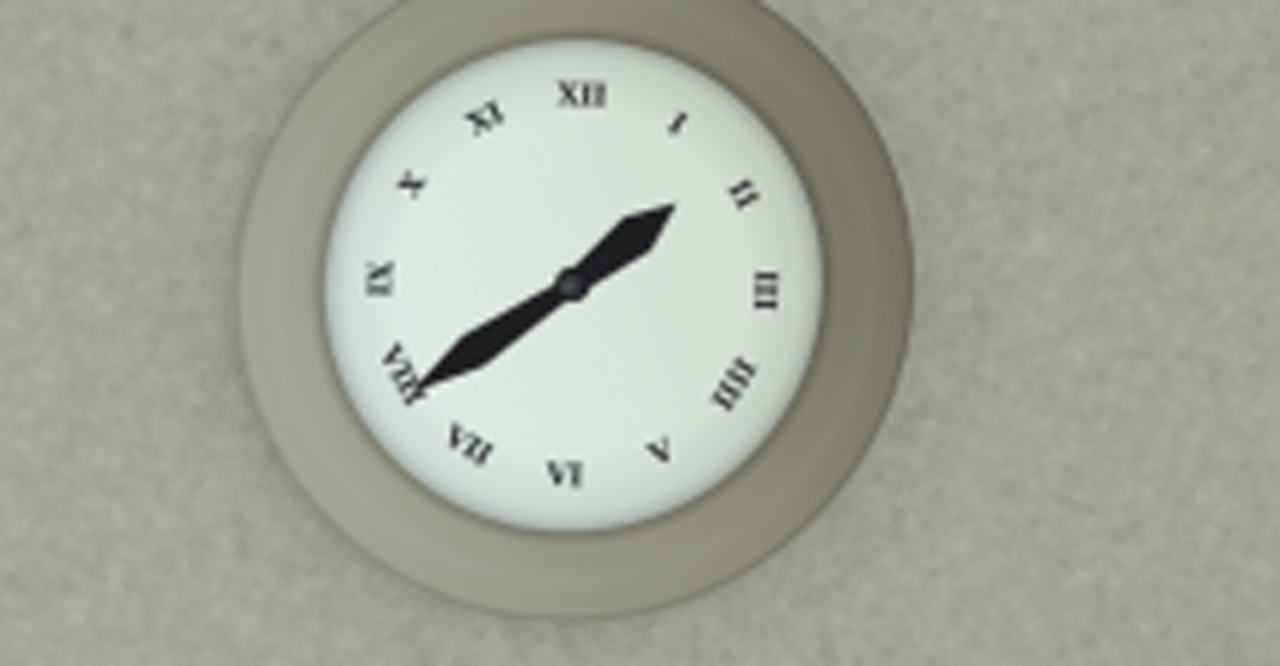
1:39
